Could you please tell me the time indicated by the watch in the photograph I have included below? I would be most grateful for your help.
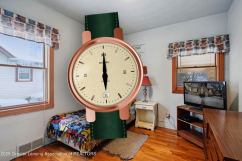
6:00
